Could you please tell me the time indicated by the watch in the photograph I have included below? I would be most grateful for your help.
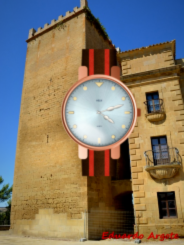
4:12
